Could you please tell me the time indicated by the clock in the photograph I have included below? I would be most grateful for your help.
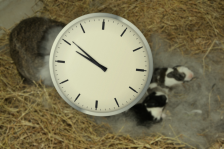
9:51
